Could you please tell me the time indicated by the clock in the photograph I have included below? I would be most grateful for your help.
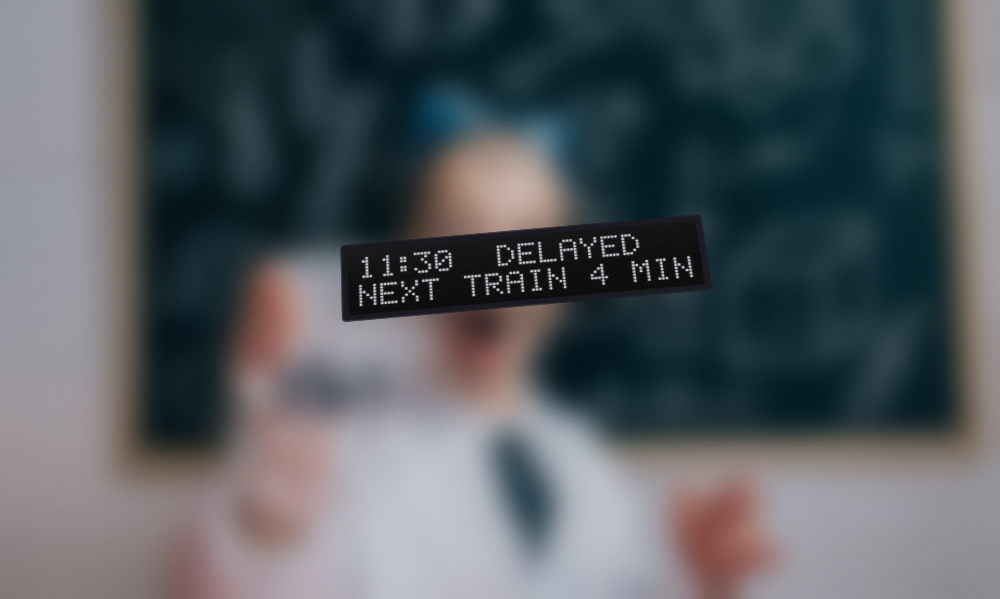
11:30
